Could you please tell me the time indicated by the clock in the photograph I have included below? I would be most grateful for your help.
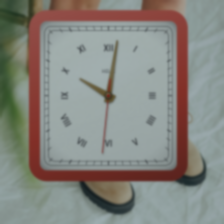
10:01:31
